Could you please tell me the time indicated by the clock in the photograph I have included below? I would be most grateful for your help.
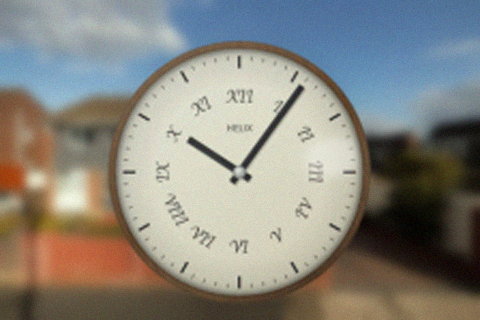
10:06
